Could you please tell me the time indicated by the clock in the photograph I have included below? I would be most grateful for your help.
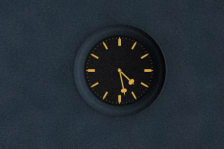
4:28
